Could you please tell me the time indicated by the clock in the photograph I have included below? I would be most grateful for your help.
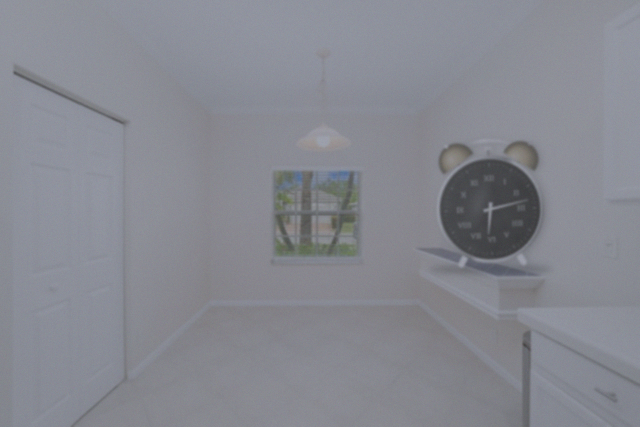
6:13
